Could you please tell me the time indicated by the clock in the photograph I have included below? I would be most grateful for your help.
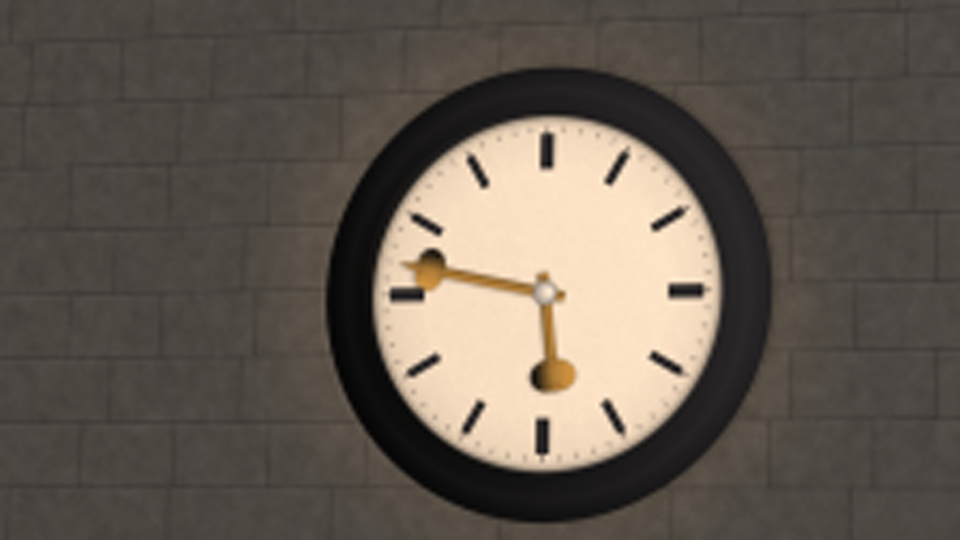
5:47
